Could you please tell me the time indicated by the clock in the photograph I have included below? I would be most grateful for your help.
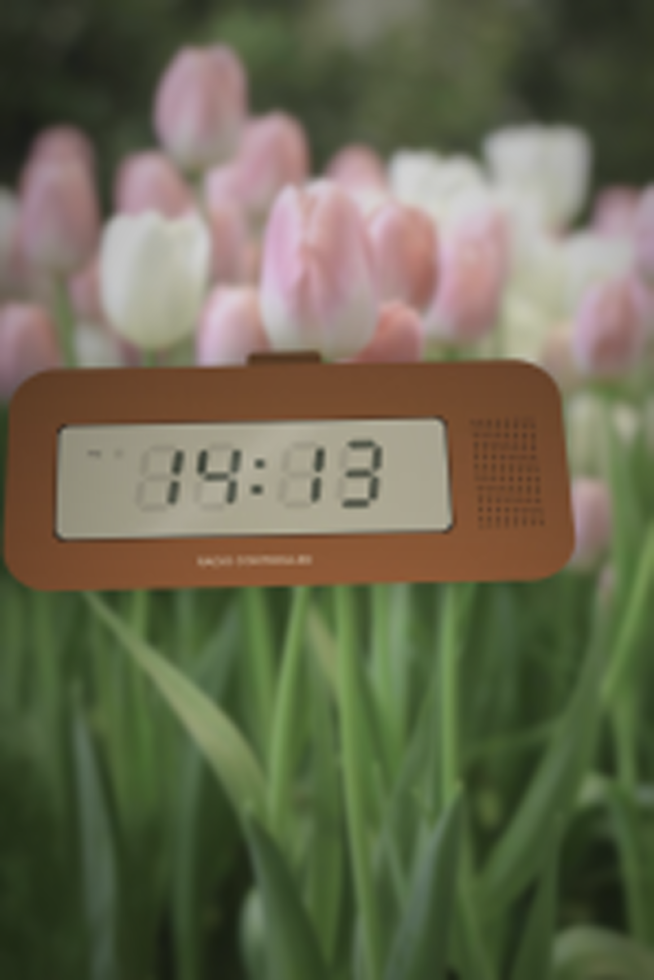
14:13
